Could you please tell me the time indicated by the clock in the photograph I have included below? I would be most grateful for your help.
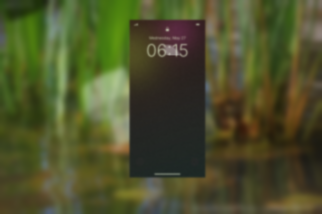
6:15
